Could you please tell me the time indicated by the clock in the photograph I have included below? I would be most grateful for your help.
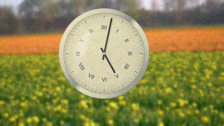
5:02
